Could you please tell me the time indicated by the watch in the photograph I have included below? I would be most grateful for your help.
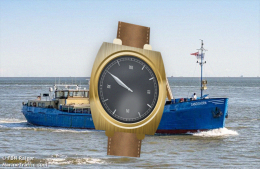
9:50
